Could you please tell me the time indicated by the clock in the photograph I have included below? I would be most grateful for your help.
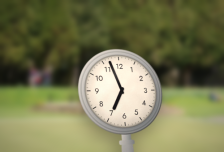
6:57
